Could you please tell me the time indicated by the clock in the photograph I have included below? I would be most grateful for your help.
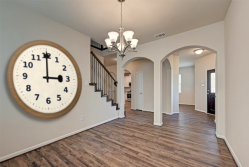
3:00
